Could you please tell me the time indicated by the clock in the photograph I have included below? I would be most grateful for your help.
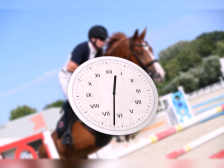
12:32
